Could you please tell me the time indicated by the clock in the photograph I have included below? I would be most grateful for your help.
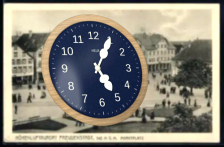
5:05
